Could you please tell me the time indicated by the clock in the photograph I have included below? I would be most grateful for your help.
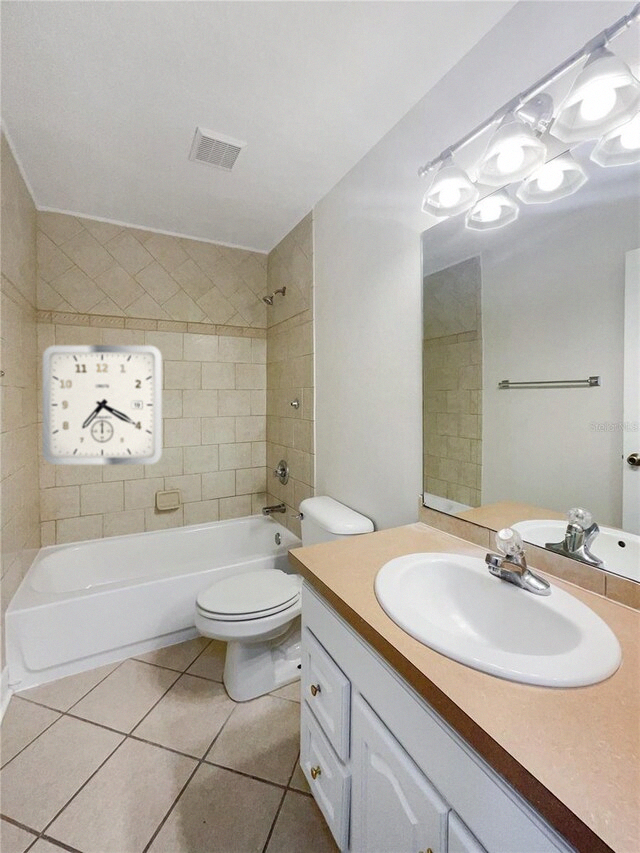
7:20
